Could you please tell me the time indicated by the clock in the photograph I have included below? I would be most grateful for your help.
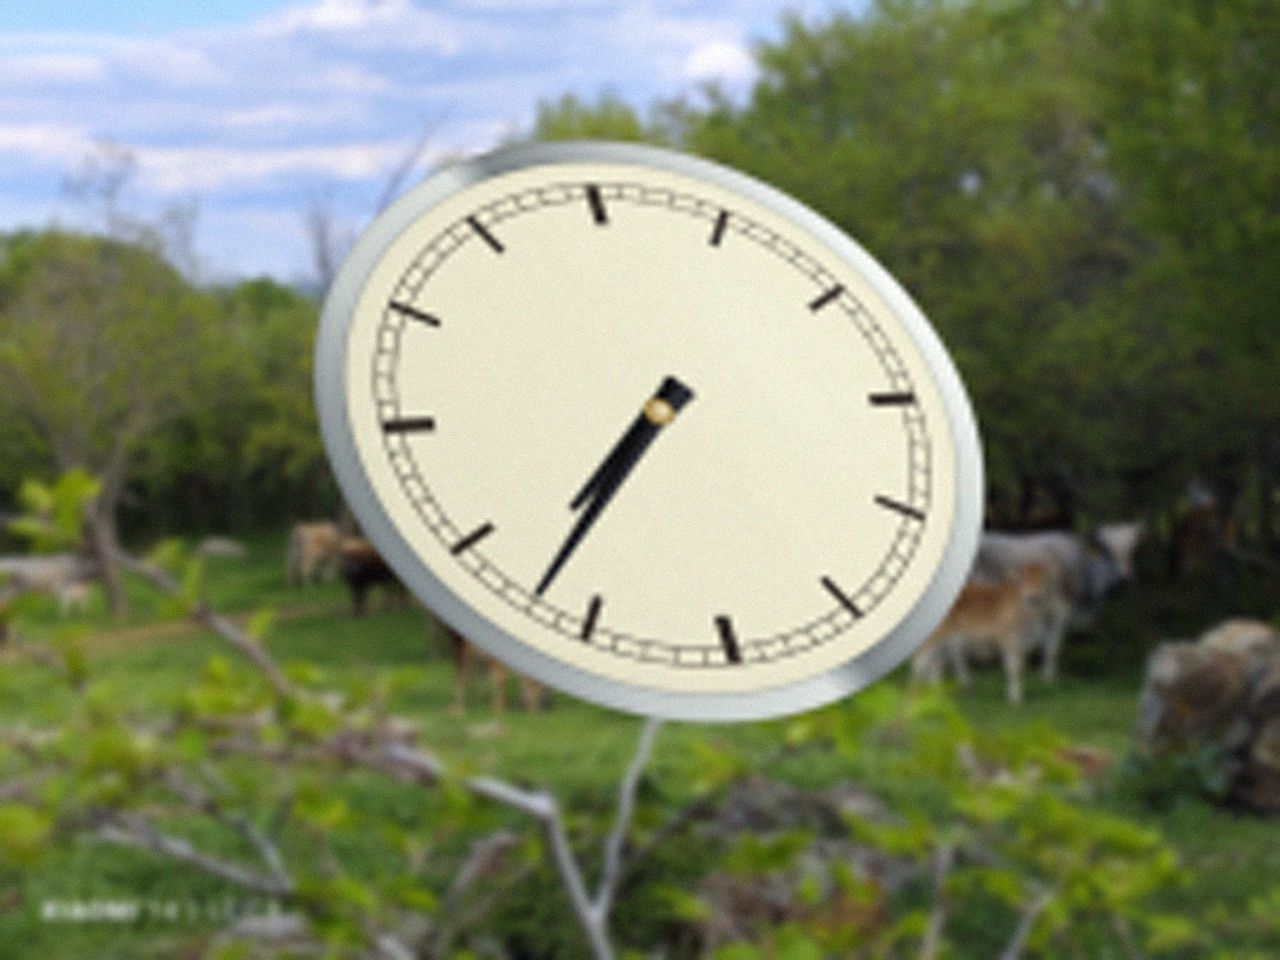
7:37
